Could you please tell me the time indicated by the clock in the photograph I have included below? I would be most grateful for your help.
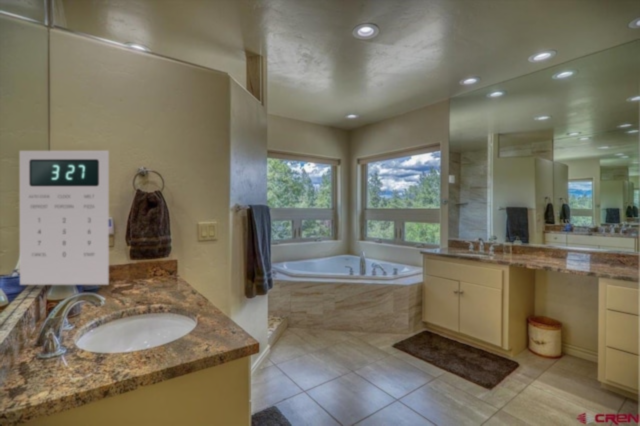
3:27
